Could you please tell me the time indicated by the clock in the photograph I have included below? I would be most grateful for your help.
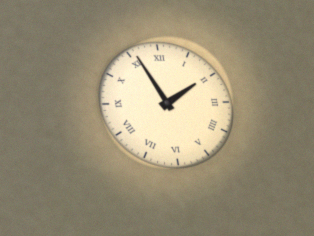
1:56
